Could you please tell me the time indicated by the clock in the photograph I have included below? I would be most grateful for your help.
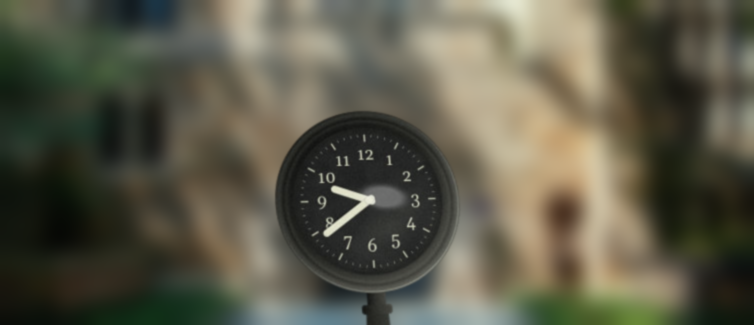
9:39
